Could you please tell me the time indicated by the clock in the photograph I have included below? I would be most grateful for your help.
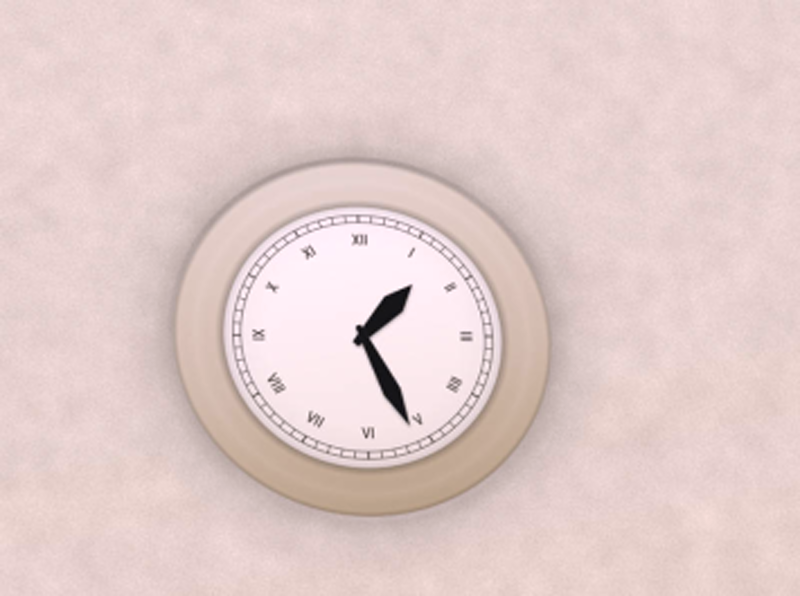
1:26
